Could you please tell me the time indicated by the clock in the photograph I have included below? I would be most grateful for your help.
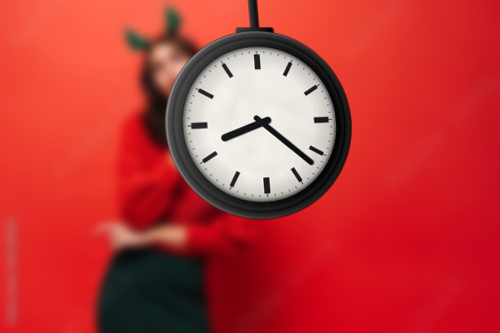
8:22
